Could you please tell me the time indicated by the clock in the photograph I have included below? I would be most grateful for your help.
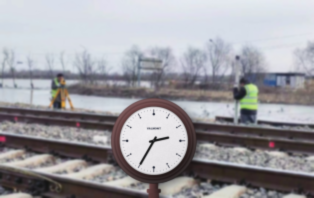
2:35
